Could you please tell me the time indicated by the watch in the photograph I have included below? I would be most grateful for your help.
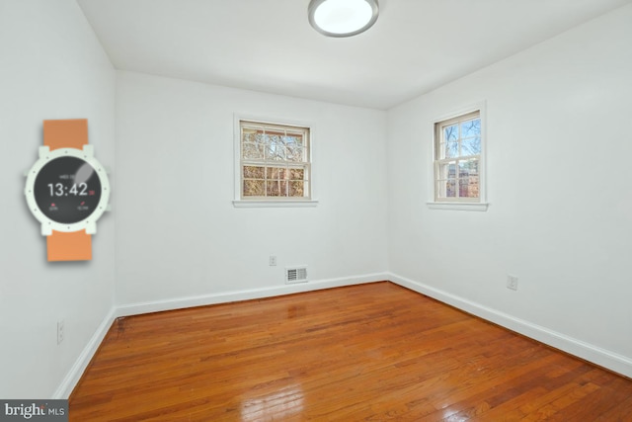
13:42
